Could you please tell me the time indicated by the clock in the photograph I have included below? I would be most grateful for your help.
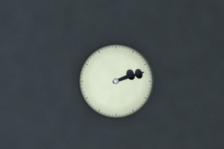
2:12
